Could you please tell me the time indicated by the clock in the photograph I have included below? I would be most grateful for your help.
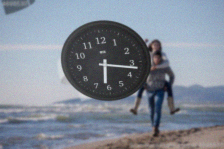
6:17
